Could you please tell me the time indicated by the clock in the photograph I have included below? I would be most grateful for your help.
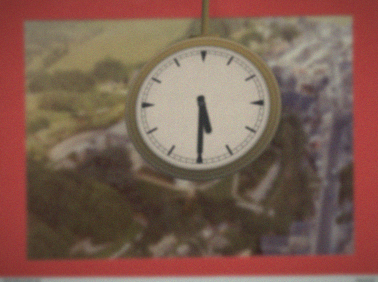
5:30
